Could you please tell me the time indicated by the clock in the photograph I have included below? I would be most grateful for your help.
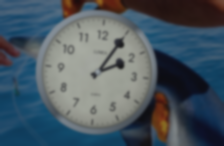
2:05
